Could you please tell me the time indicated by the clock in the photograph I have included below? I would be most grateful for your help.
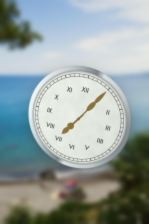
7:05
